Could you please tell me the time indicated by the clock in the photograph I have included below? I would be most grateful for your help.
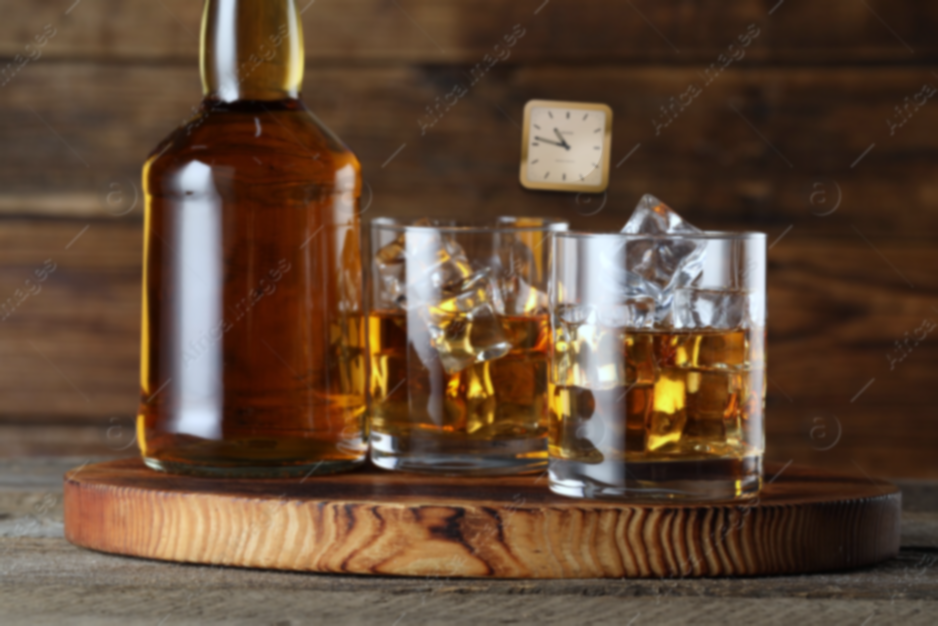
10:47
